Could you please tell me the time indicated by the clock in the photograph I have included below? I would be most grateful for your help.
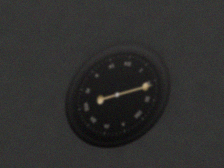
8:11
